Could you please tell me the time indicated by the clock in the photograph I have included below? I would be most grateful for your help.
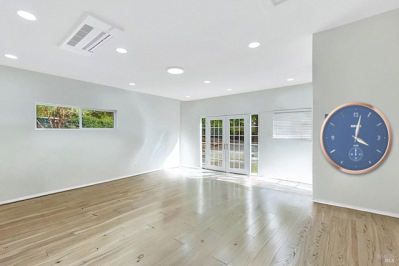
4:02
